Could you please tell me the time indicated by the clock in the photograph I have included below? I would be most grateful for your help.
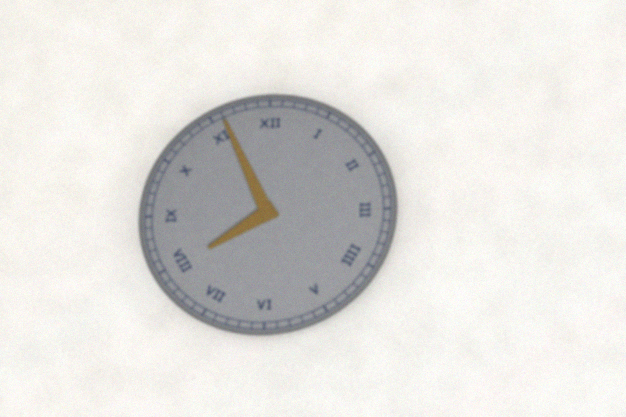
7:56
